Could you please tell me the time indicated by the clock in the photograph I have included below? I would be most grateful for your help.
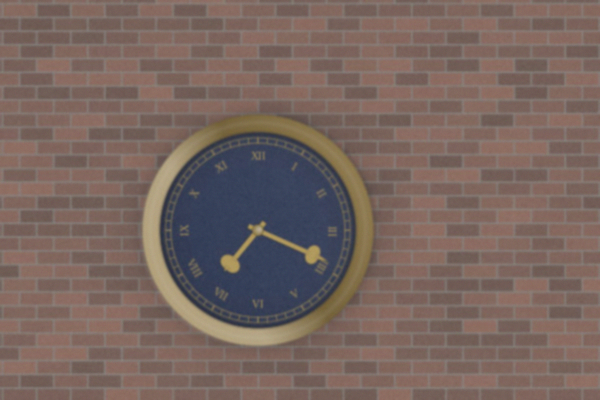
7:19
